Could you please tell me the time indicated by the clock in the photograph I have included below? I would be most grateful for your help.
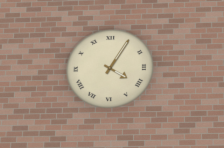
4:05
